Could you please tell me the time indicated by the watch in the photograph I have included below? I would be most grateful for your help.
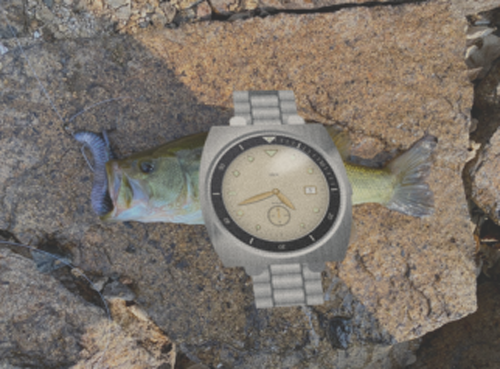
4:42
